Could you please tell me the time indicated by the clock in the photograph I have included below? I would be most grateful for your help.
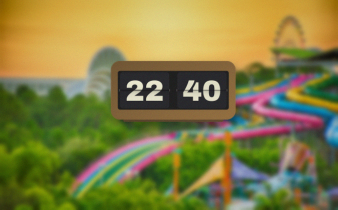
22:40
